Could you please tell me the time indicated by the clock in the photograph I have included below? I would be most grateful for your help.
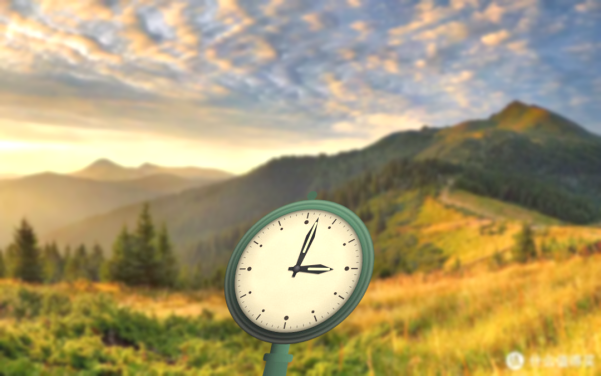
3:02
